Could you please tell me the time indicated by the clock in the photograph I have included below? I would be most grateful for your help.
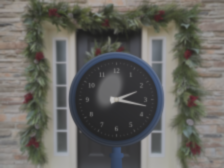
2:17
